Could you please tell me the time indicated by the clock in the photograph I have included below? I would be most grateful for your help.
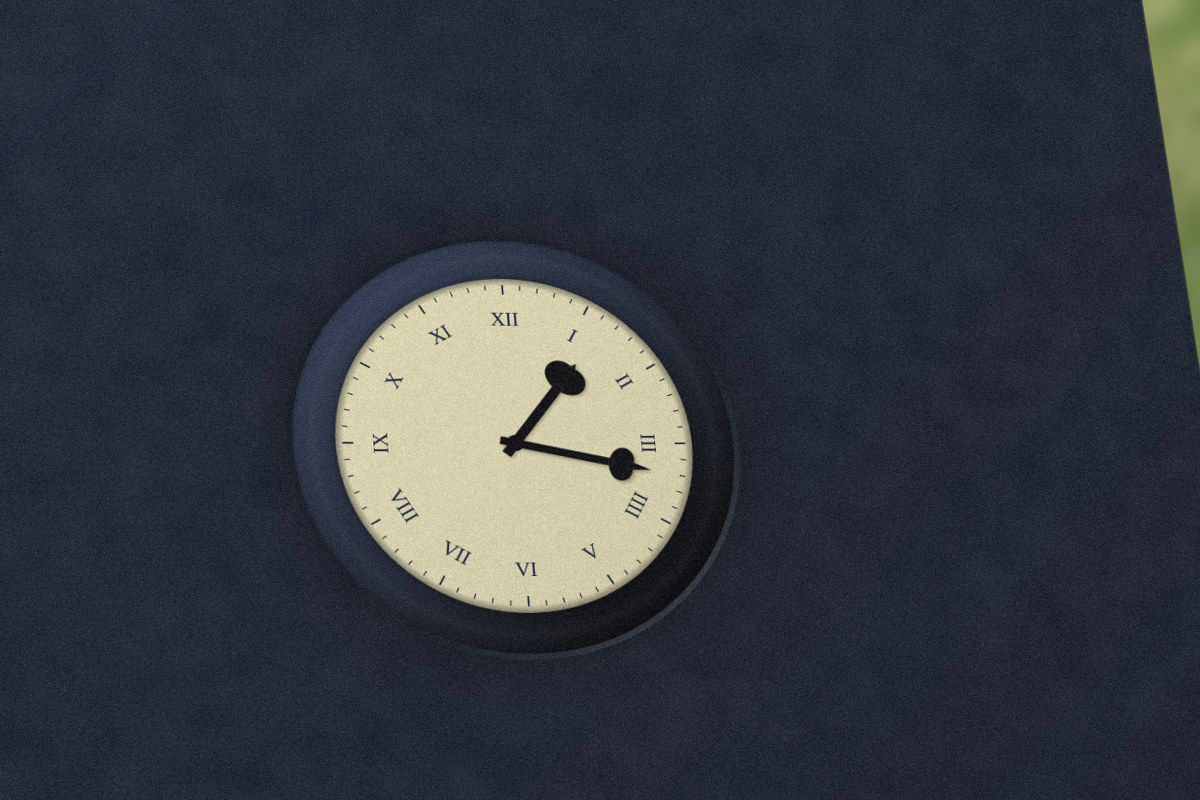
1:17
